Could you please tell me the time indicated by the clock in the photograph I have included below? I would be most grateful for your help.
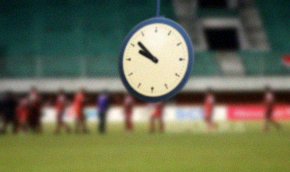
9:52
